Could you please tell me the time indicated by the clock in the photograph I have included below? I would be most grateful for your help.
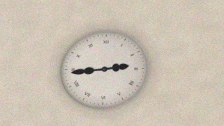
2:44
